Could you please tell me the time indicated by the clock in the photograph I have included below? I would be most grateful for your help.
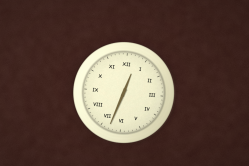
12:33
